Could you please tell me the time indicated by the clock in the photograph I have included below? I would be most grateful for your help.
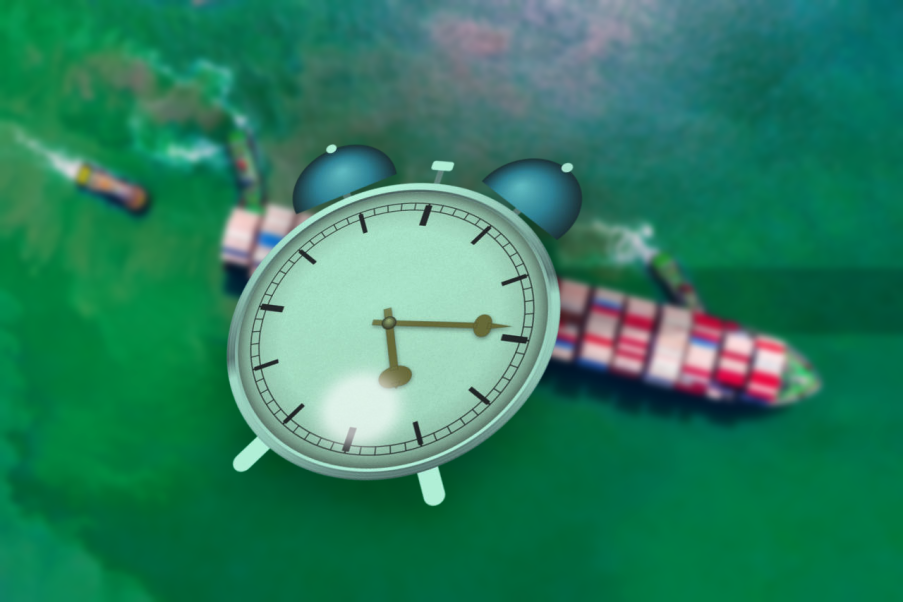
5:14
